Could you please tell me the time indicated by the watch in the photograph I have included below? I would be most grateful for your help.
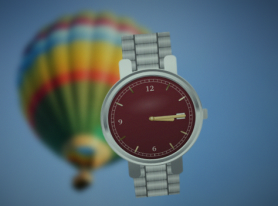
3:15
